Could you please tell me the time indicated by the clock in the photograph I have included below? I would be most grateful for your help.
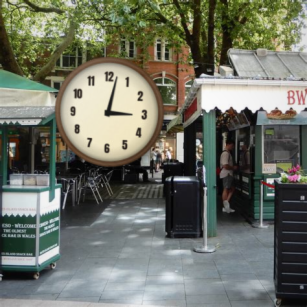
3:02
